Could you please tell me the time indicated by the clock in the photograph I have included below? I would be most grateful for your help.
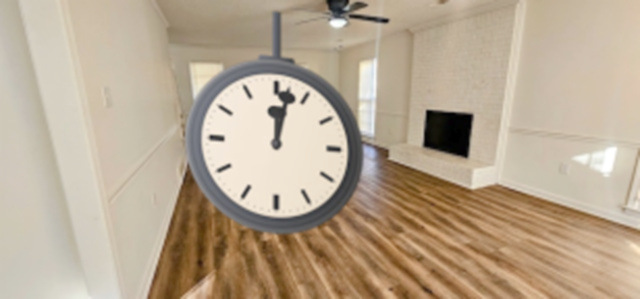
12:02
